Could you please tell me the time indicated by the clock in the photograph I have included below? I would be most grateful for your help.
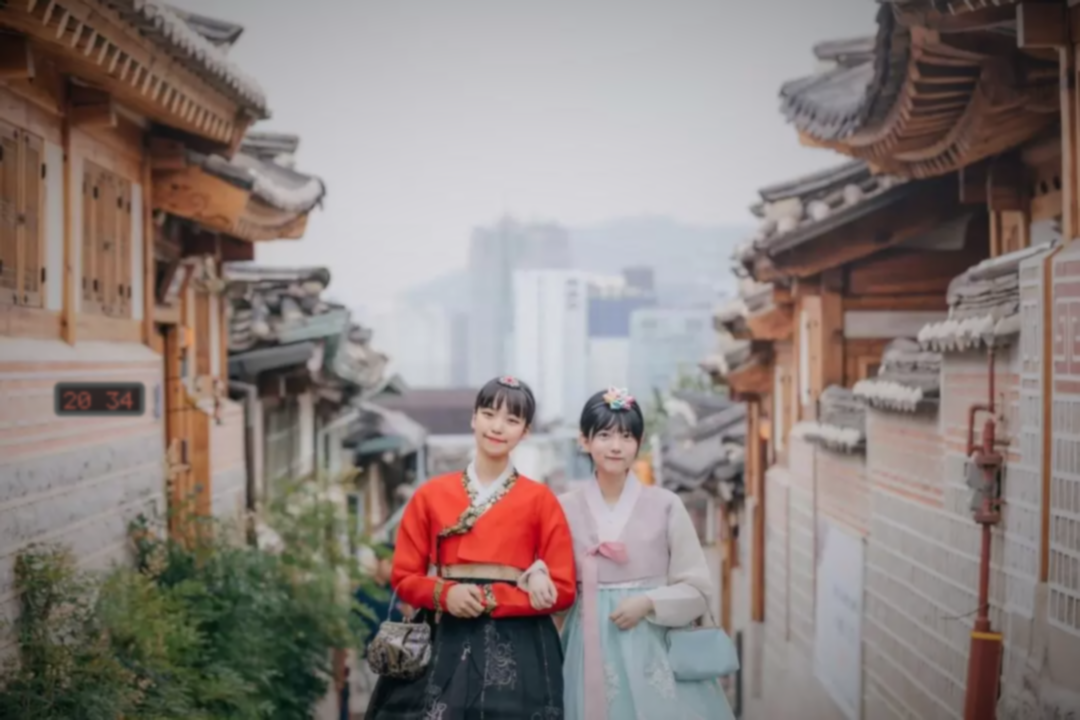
20:34
